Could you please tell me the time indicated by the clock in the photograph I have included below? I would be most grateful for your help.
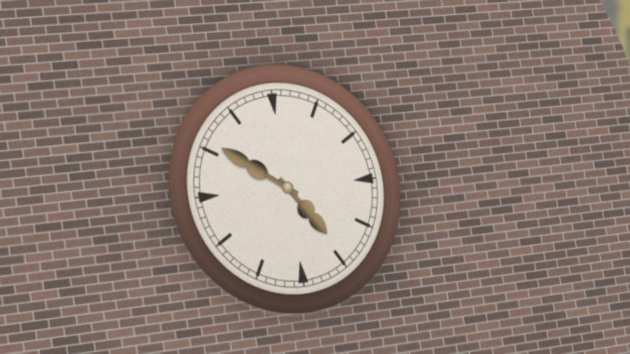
4:51
